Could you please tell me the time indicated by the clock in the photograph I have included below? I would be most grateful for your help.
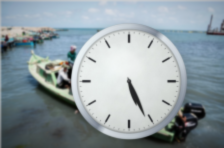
5:26
